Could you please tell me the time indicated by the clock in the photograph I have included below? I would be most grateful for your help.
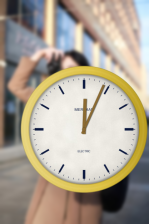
12:04
